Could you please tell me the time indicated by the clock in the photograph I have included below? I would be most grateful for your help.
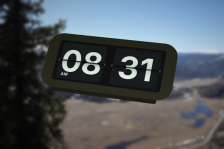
8:31
